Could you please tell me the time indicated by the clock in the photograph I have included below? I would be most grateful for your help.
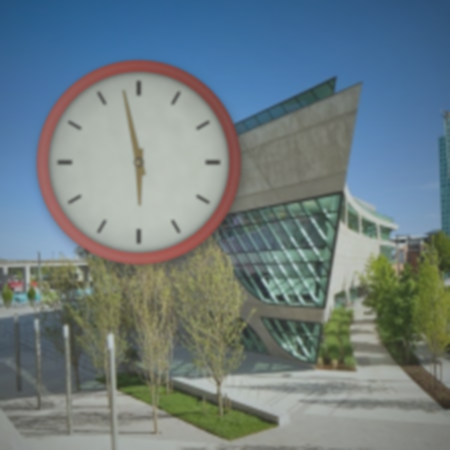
5:58
